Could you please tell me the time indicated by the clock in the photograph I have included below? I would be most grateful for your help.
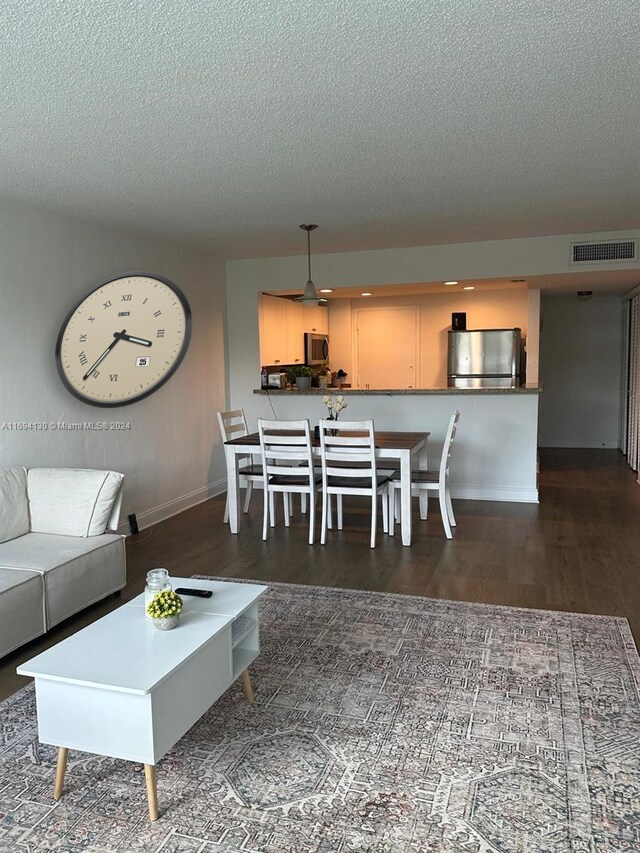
3:36
